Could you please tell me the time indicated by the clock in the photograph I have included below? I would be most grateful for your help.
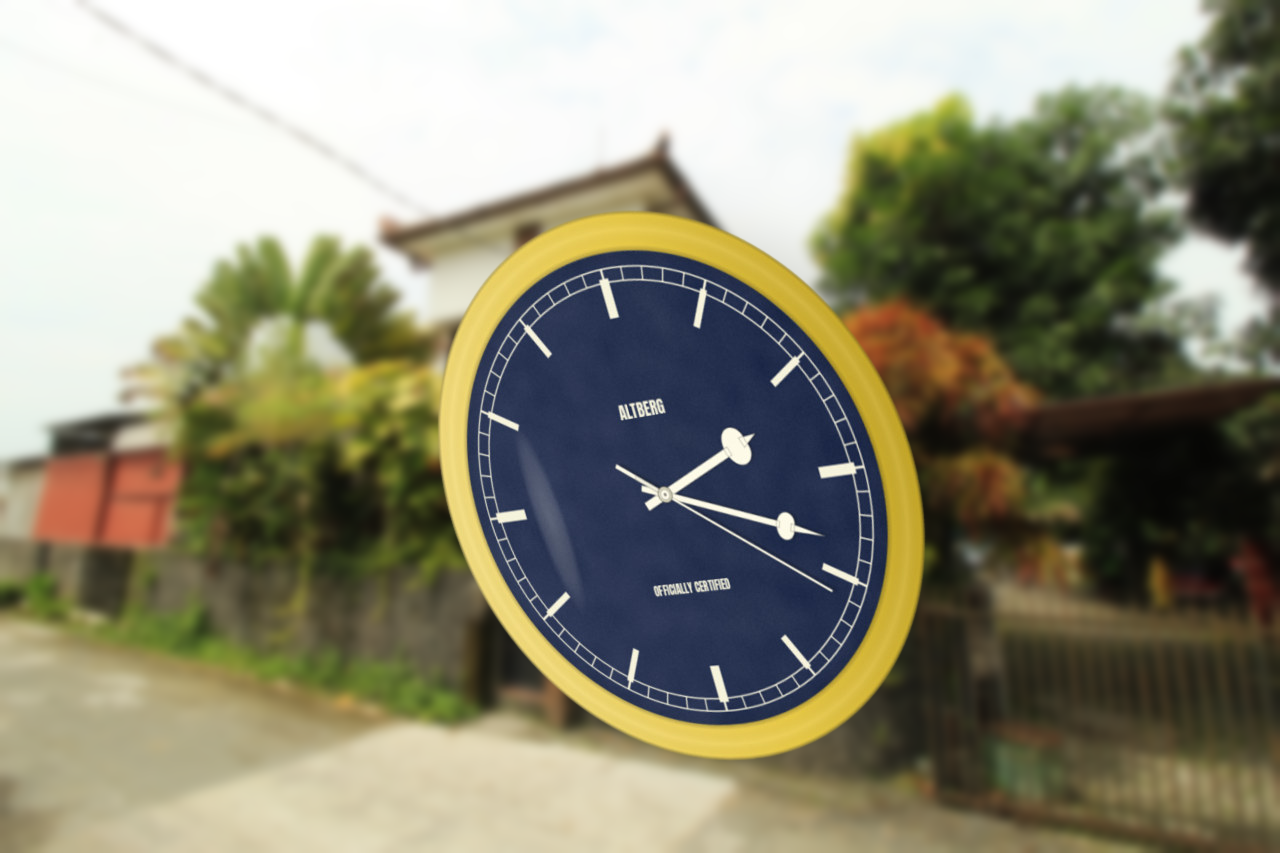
2:18:21
